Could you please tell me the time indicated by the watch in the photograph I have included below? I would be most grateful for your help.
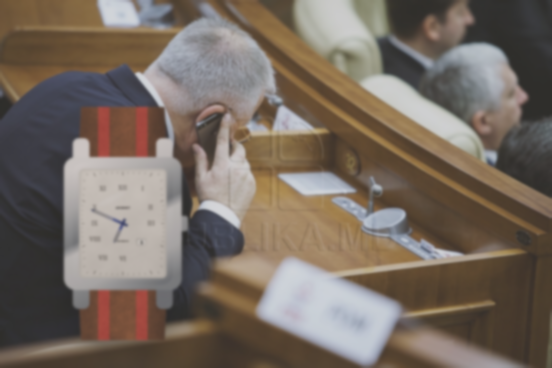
6:49
